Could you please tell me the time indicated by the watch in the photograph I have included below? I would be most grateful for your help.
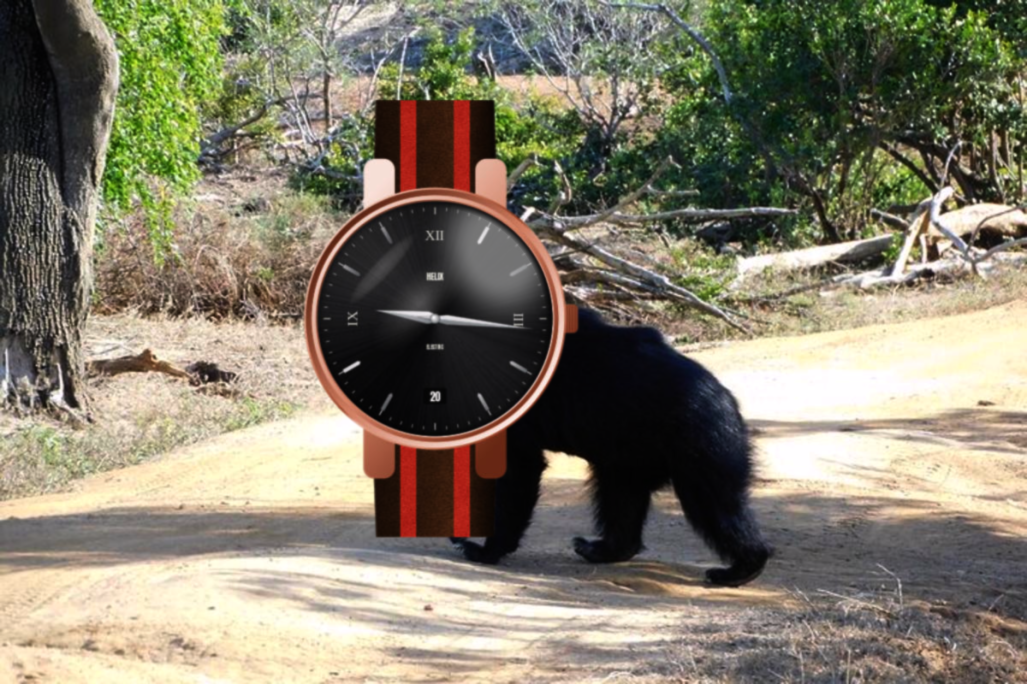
9:16
